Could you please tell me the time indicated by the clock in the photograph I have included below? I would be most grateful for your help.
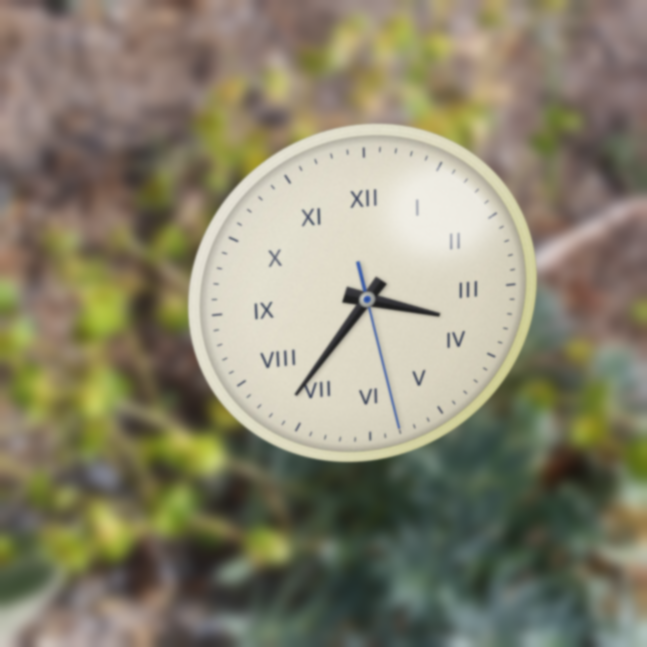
3:36:28
